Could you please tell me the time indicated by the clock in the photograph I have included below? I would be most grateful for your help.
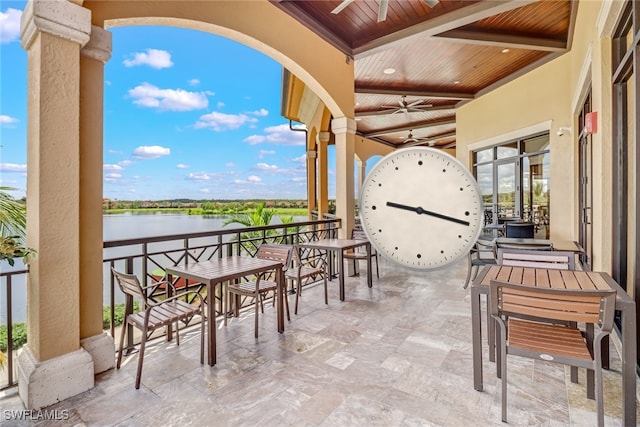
9:17
